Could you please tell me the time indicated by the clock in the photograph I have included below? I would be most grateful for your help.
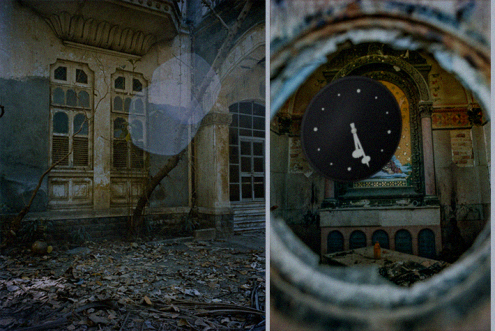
5:25
